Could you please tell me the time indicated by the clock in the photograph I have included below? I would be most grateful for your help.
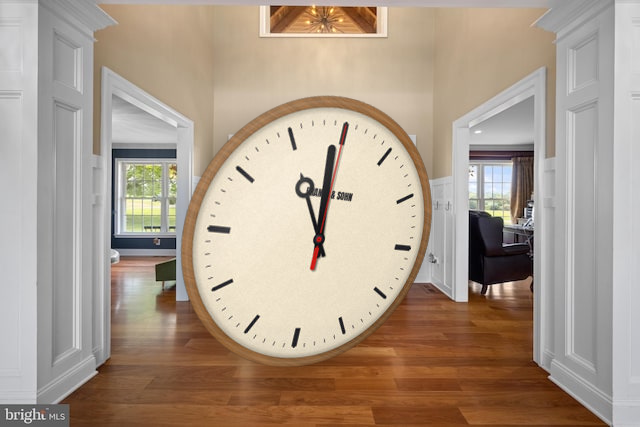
10:59:00
